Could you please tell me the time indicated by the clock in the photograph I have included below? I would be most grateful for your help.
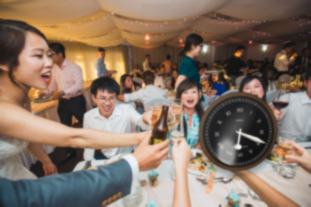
6:19
